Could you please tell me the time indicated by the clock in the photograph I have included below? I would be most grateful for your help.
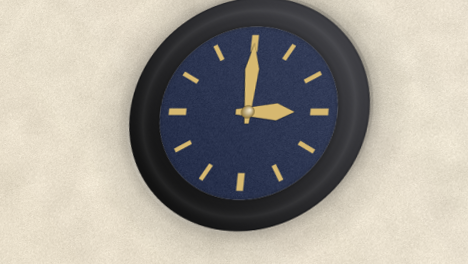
3:00
